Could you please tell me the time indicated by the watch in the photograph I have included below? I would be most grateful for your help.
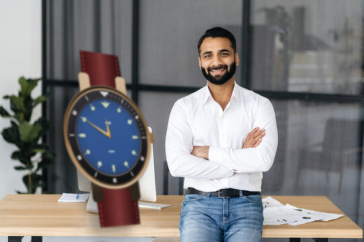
11:50
